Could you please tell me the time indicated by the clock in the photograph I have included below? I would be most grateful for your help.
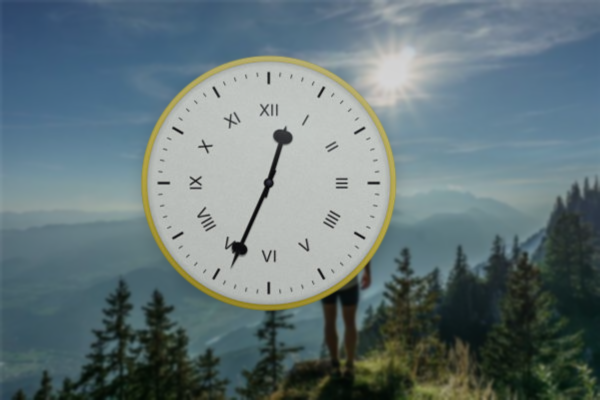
12:34
